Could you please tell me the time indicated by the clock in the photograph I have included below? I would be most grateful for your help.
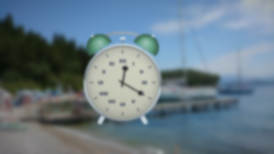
12:20
